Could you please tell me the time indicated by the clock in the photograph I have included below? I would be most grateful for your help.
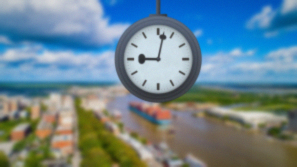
9:02
